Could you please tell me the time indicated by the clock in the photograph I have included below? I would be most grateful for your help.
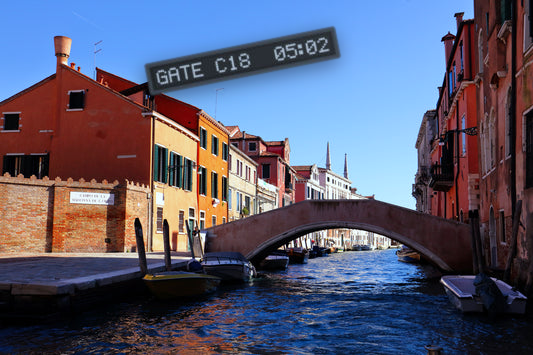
5:02
